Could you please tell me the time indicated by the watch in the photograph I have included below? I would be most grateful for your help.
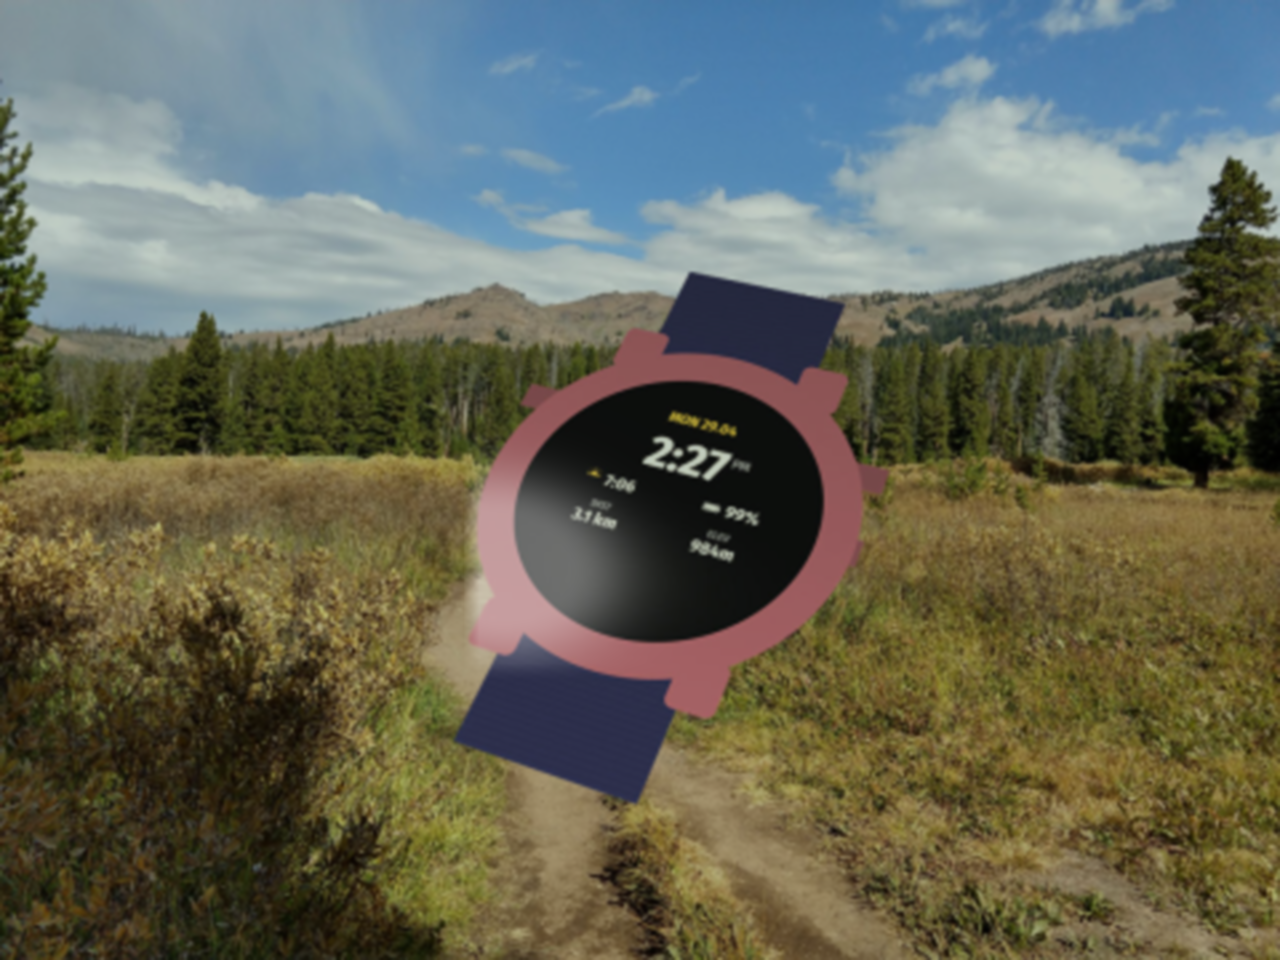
2:27
